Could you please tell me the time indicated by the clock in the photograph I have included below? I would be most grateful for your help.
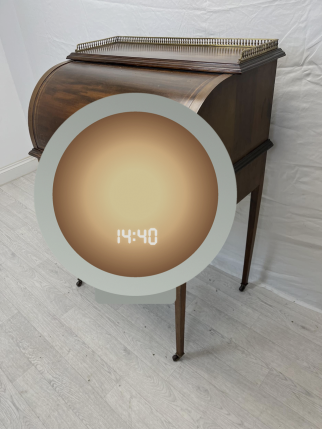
14:40
